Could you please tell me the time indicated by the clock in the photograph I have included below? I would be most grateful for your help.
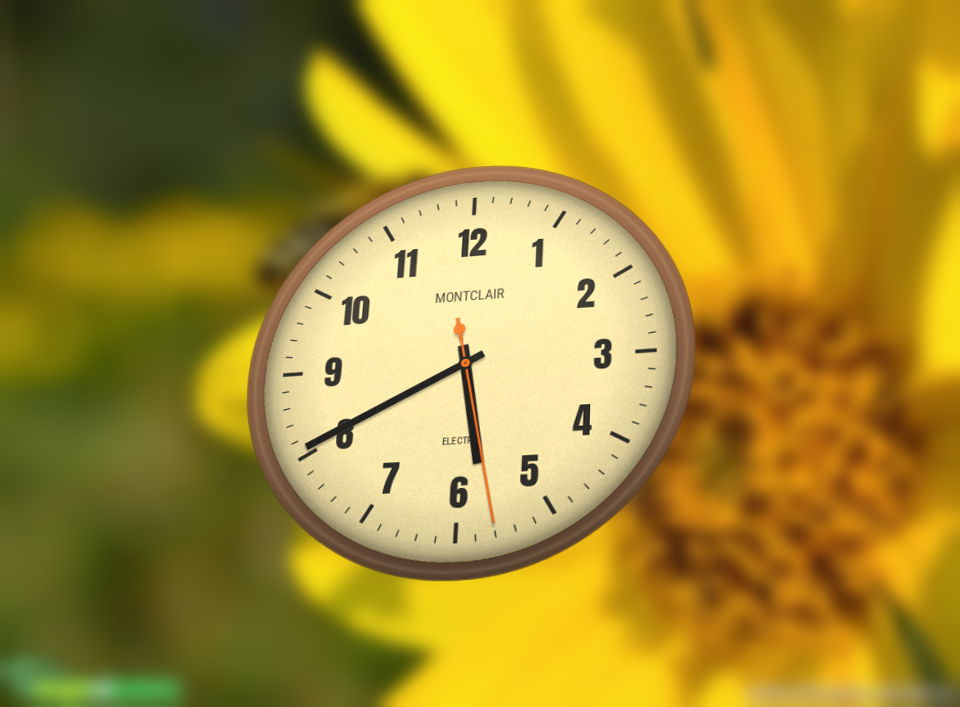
5:40:28
